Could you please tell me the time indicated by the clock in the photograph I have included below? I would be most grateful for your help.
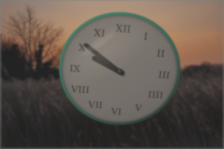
9:51
